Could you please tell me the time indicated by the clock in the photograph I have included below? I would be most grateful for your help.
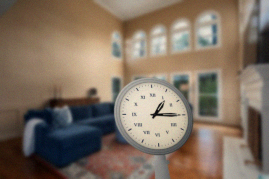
1:15
